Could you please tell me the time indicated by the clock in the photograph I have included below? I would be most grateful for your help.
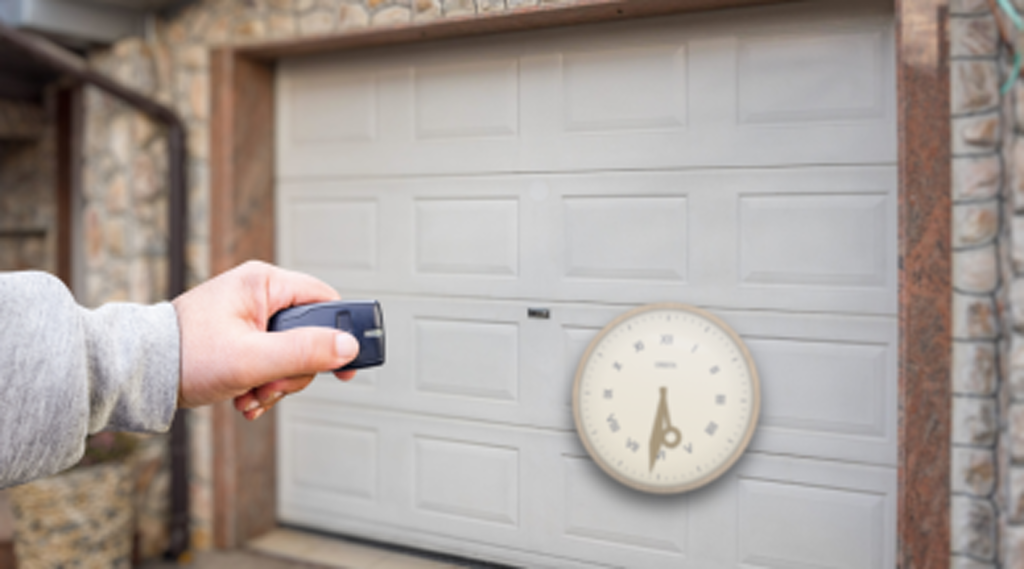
5:31
